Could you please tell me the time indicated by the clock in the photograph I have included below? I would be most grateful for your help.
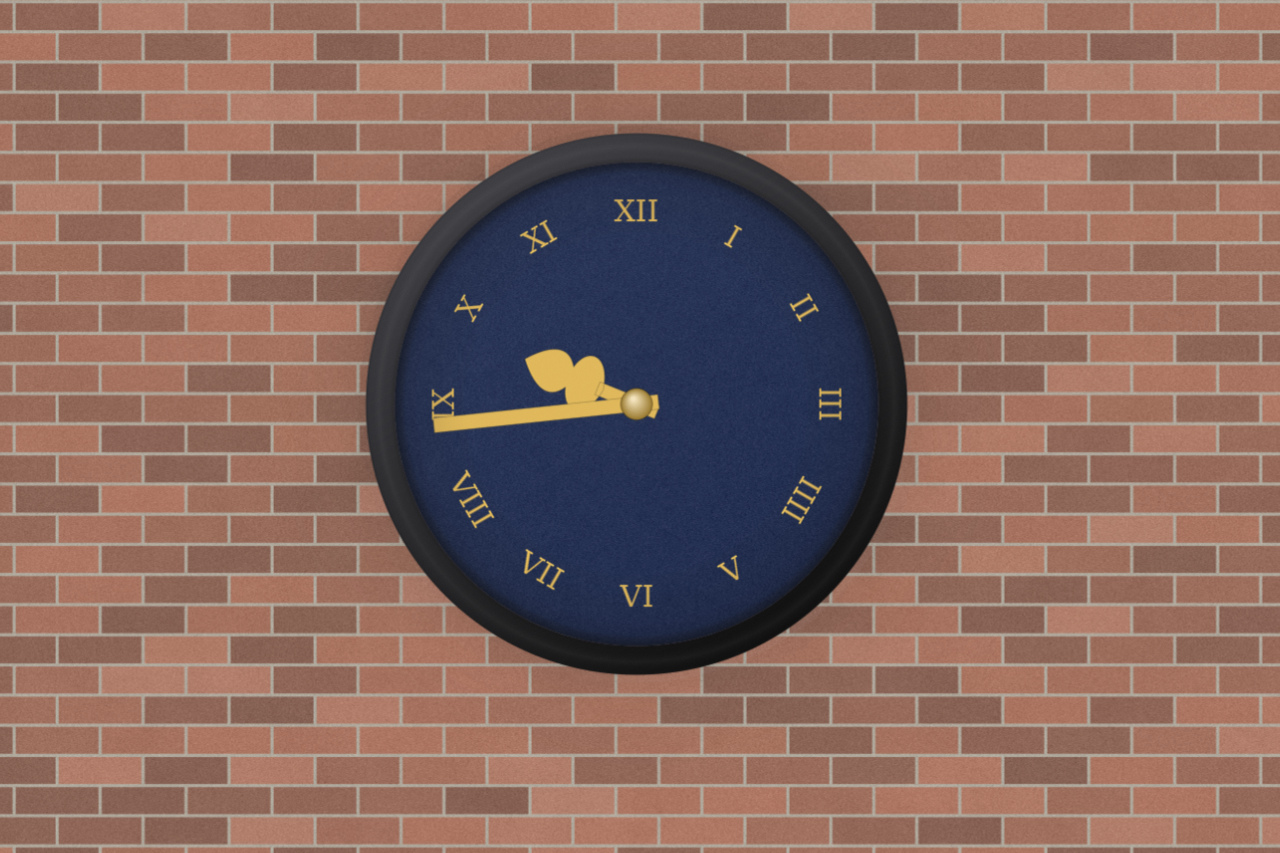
9:44
